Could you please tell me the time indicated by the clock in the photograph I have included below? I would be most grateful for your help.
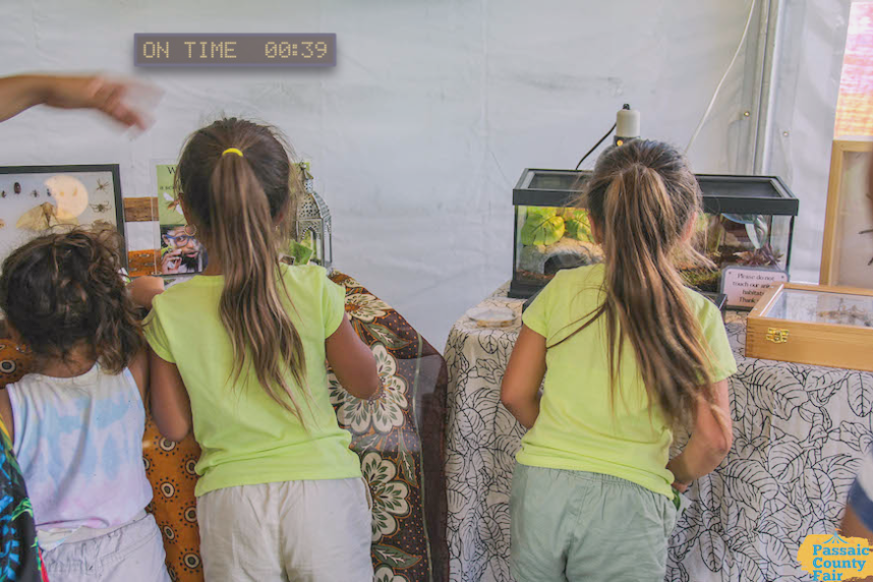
0:39
